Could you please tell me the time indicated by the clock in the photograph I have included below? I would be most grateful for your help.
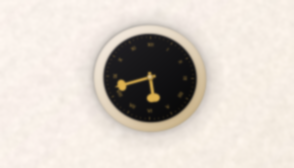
5:42
